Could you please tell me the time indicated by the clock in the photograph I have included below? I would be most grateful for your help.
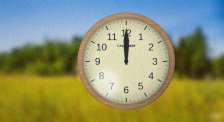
12:00
